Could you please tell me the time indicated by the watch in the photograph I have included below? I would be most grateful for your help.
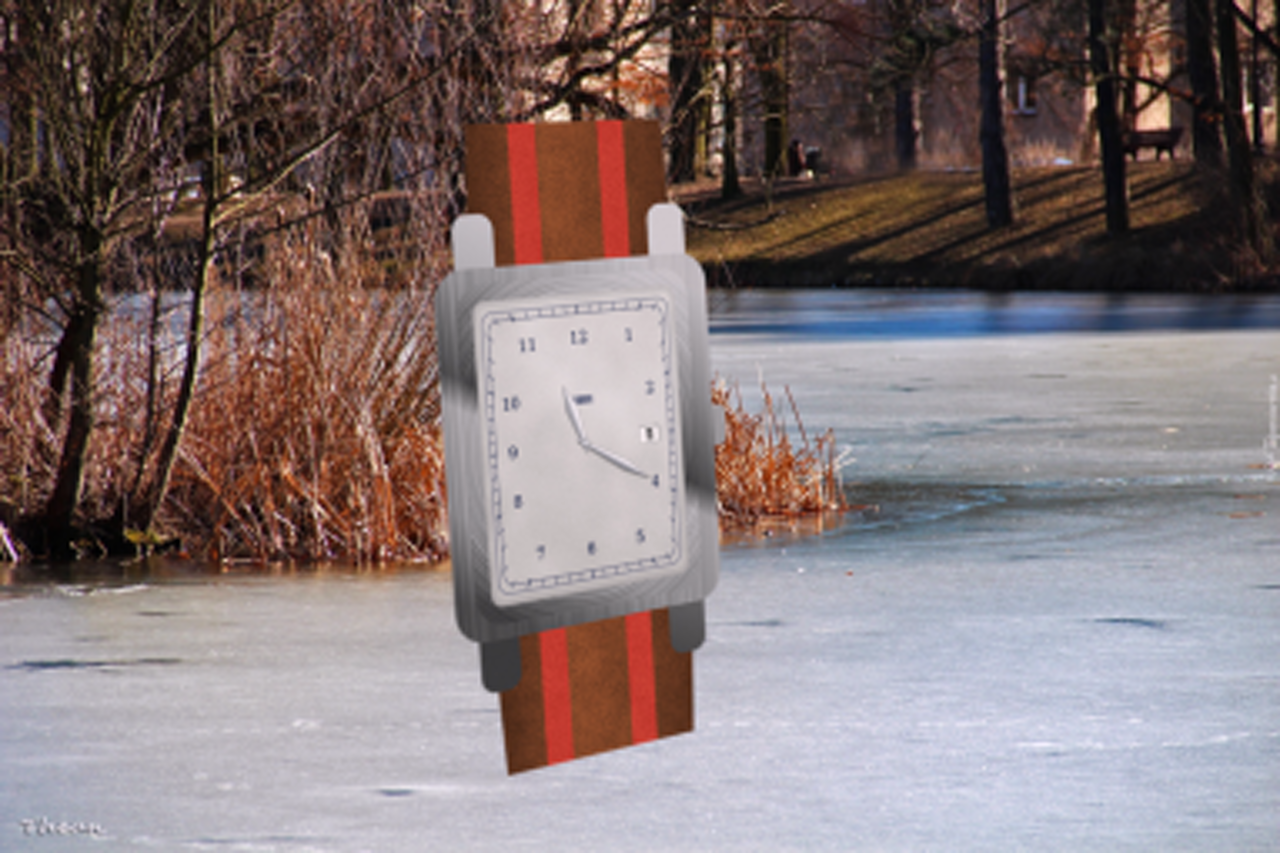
11:20
